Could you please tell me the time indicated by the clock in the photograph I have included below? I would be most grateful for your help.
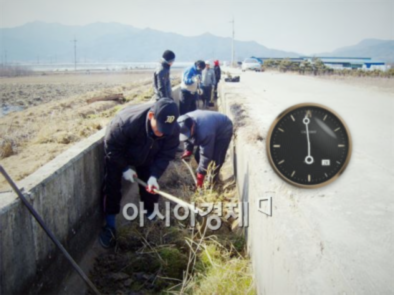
5:59
